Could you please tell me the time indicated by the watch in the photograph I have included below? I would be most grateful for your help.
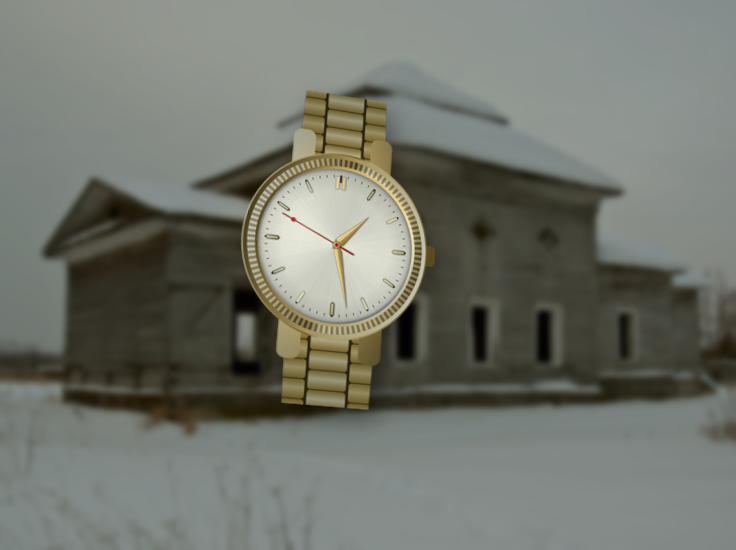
1:27:49
